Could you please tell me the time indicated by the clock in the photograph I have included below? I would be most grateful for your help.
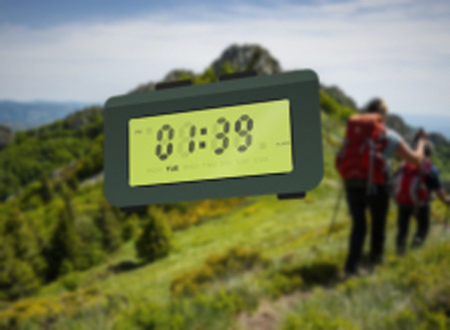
1:39
